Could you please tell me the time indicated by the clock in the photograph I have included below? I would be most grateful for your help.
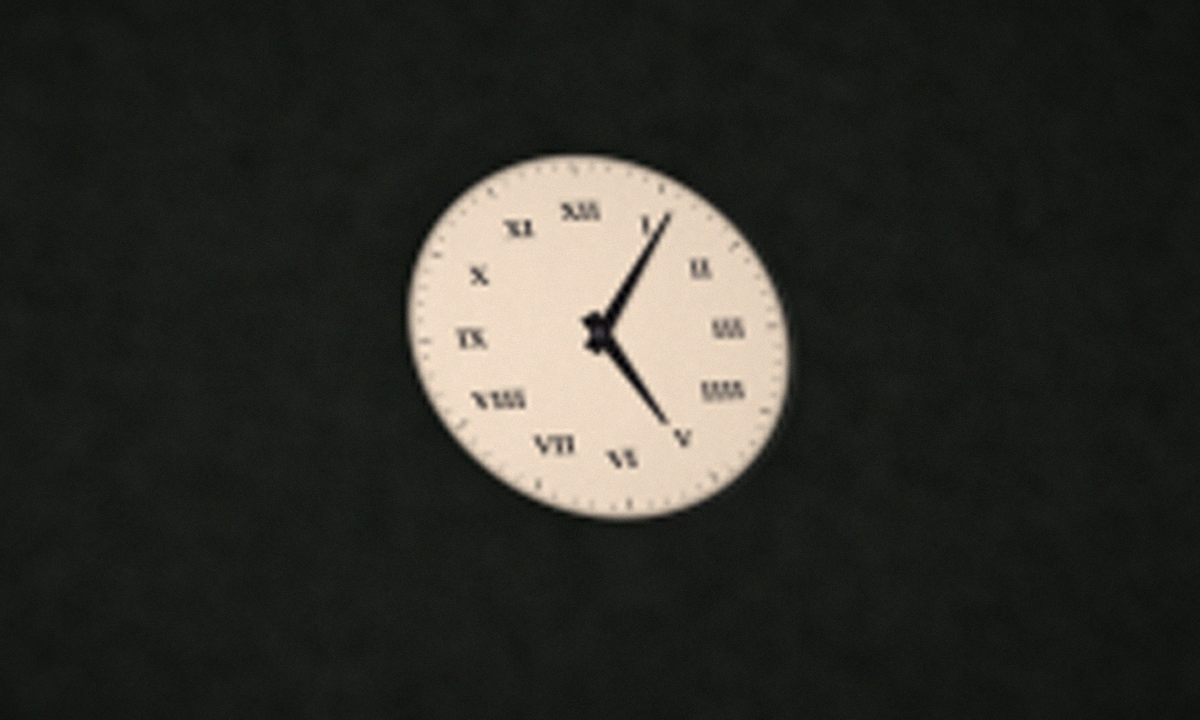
5:06
